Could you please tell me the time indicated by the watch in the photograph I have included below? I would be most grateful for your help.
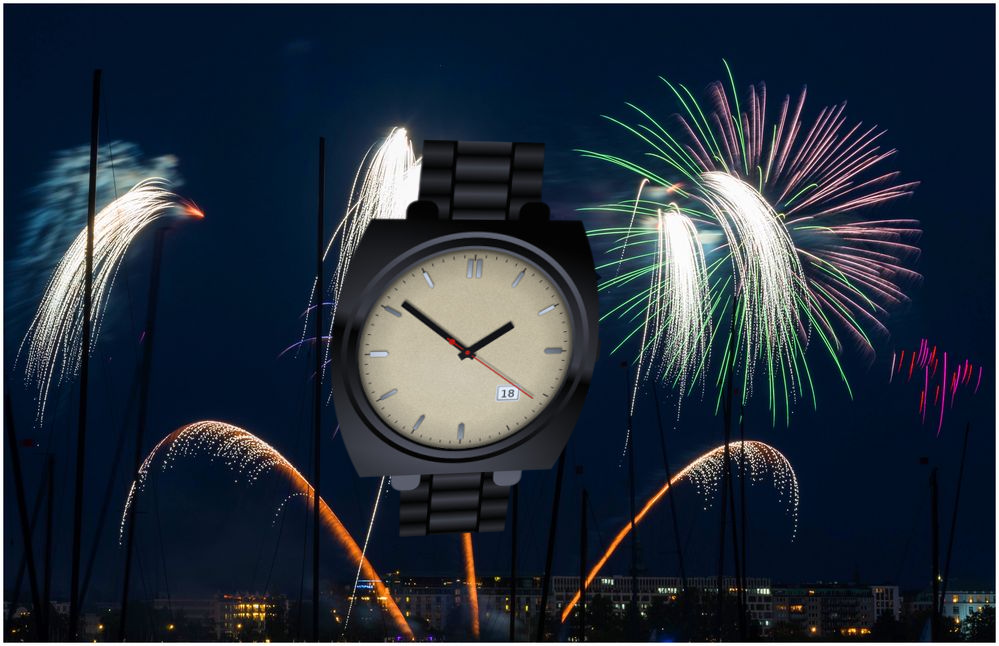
1:51:21
